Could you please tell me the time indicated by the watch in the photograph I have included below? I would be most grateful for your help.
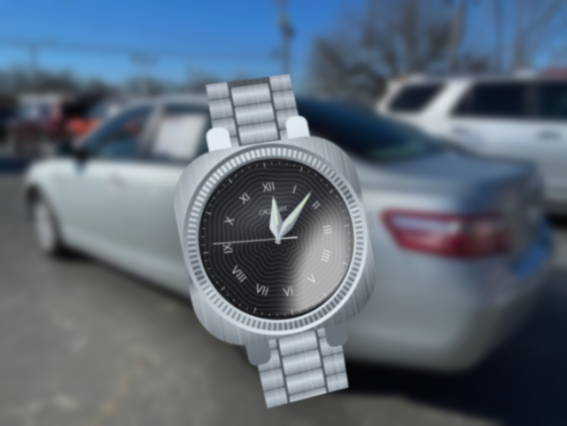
12:07:46
